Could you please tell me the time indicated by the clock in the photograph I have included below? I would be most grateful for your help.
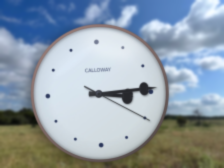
3:14:20
